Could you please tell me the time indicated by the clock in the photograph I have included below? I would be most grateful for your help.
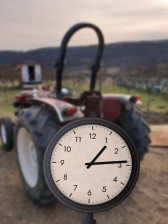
1:14
